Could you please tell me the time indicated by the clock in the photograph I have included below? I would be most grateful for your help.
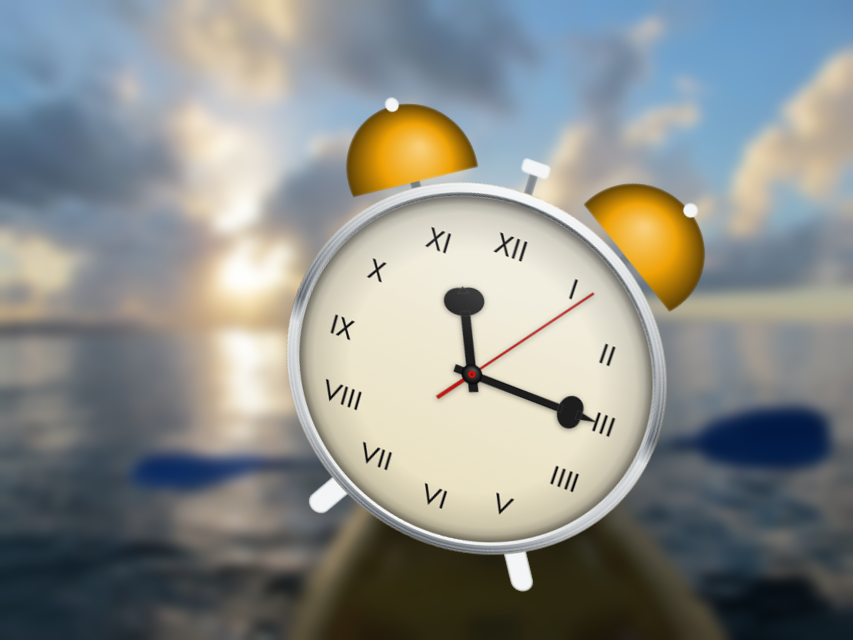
11:15:06
